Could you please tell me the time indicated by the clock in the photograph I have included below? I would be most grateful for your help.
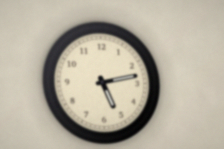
5:13
